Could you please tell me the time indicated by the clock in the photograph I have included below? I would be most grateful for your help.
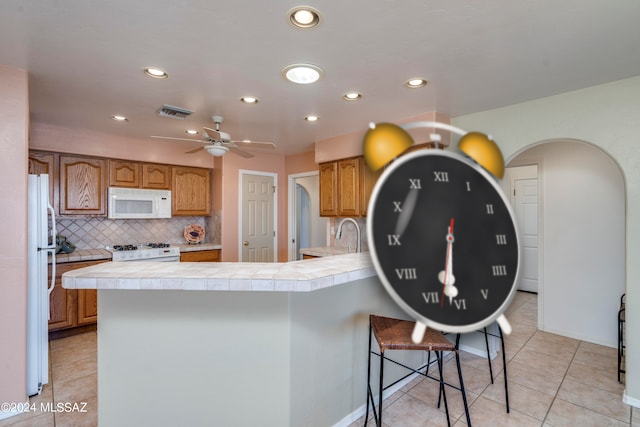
6:31:33
